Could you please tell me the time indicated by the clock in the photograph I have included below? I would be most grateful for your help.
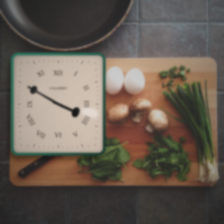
3:50
